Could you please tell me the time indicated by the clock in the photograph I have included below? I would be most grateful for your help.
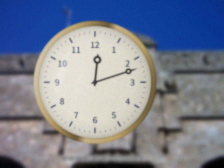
12:12
